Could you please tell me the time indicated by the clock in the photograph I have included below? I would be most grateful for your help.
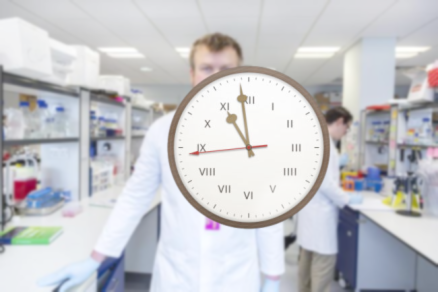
10:58:44
